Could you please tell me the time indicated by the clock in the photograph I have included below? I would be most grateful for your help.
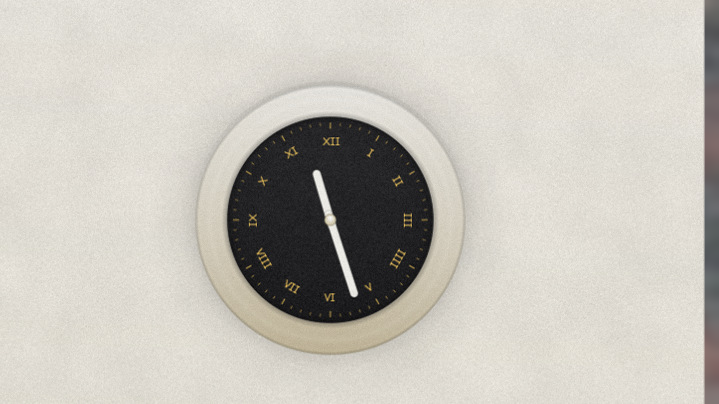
11:27
